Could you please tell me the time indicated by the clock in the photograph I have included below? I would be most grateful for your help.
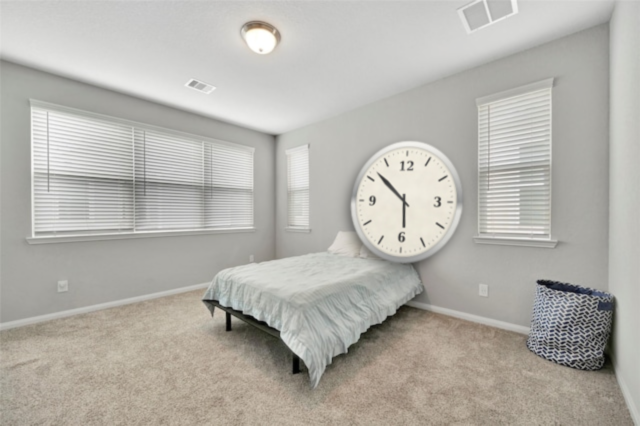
5:52
